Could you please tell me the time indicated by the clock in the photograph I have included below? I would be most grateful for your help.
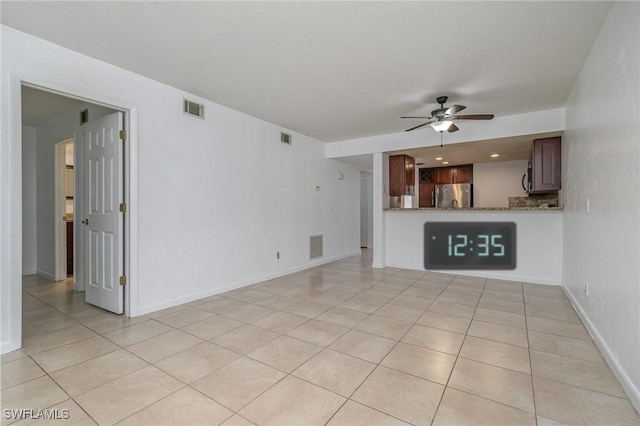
12:35
